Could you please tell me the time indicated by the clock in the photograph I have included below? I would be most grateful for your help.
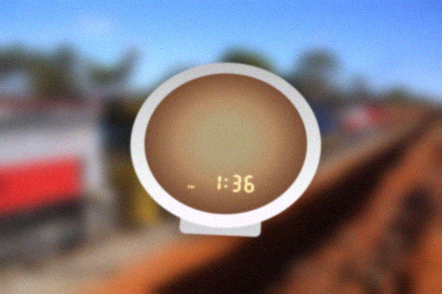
1:36
